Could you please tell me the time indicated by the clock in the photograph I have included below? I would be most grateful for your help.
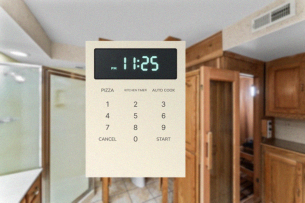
11:25
